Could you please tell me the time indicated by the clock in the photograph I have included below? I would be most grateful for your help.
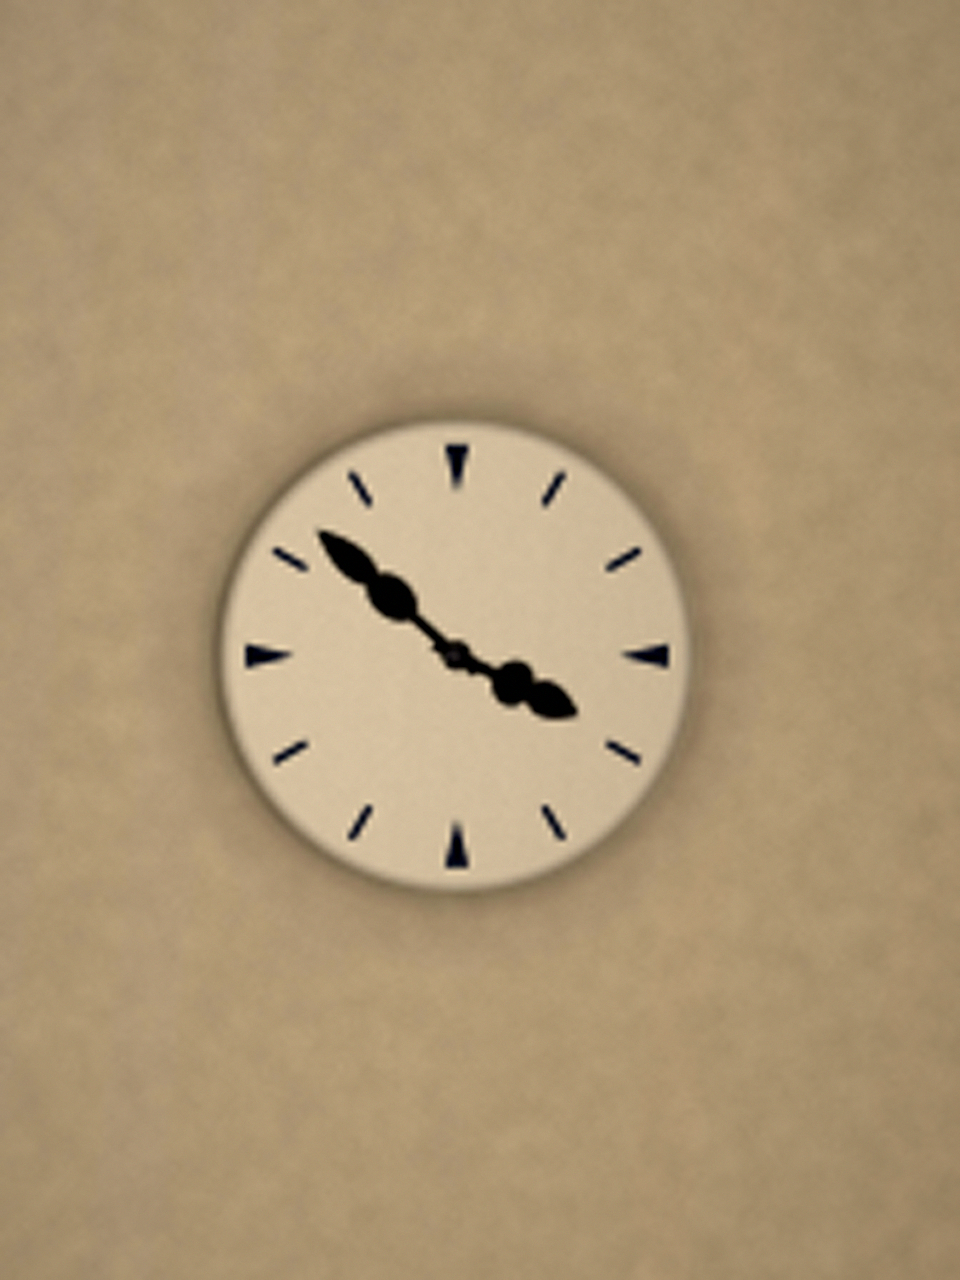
3:52
